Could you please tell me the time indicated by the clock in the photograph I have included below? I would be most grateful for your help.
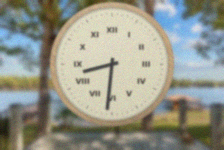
8:31
